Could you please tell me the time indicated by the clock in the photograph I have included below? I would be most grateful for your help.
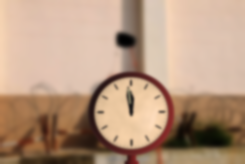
11:59
